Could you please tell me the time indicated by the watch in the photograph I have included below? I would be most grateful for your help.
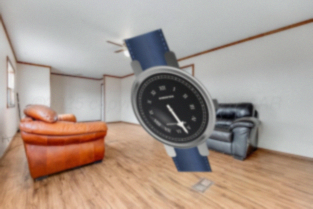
5:27
